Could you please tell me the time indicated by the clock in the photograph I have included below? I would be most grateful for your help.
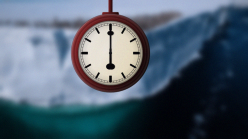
6:00
